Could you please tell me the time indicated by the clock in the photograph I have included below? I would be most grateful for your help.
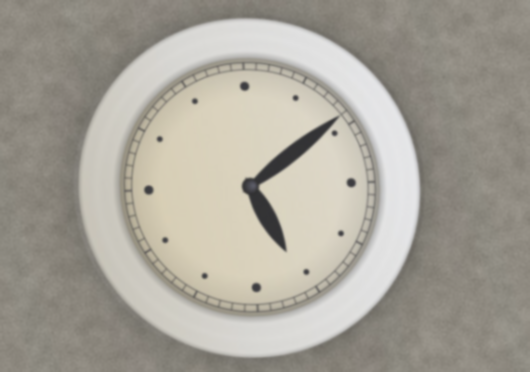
5:09
